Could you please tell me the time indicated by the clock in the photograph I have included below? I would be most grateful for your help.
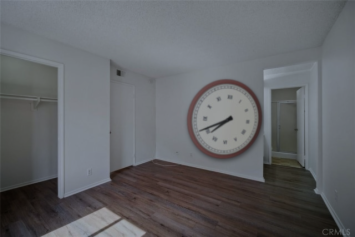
7:41
